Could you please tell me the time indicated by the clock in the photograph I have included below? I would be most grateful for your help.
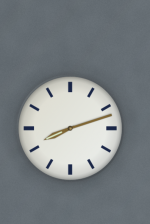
8:12
